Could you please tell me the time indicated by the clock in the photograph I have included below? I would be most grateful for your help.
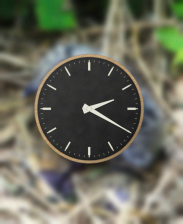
2:20
